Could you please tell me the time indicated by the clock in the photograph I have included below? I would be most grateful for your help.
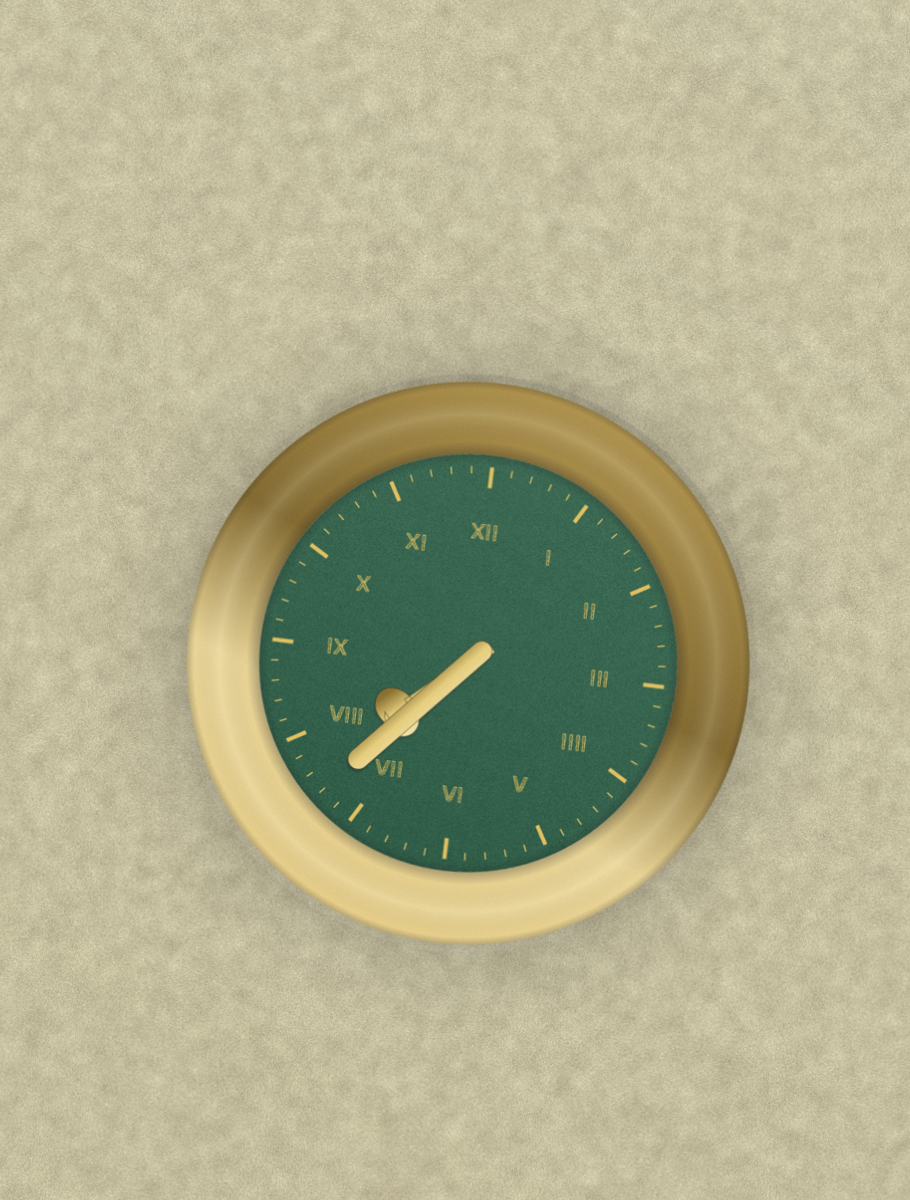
7:37
